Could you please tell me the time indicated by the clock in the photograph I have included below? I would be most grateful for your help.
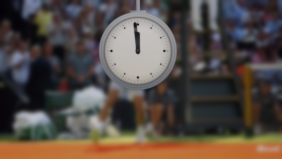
11:59
